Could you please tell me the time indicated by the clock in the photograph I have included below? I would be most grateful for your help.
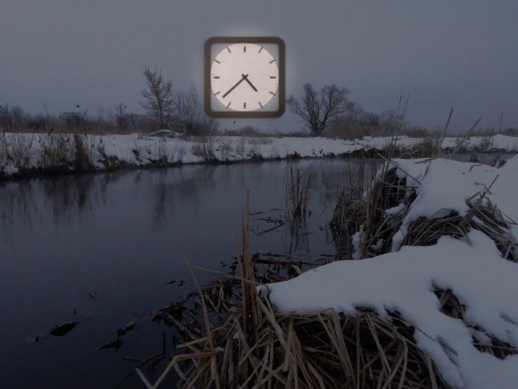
4:38
